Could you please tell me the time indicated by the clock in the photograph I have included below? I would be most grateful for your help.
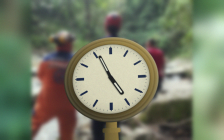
4:56
